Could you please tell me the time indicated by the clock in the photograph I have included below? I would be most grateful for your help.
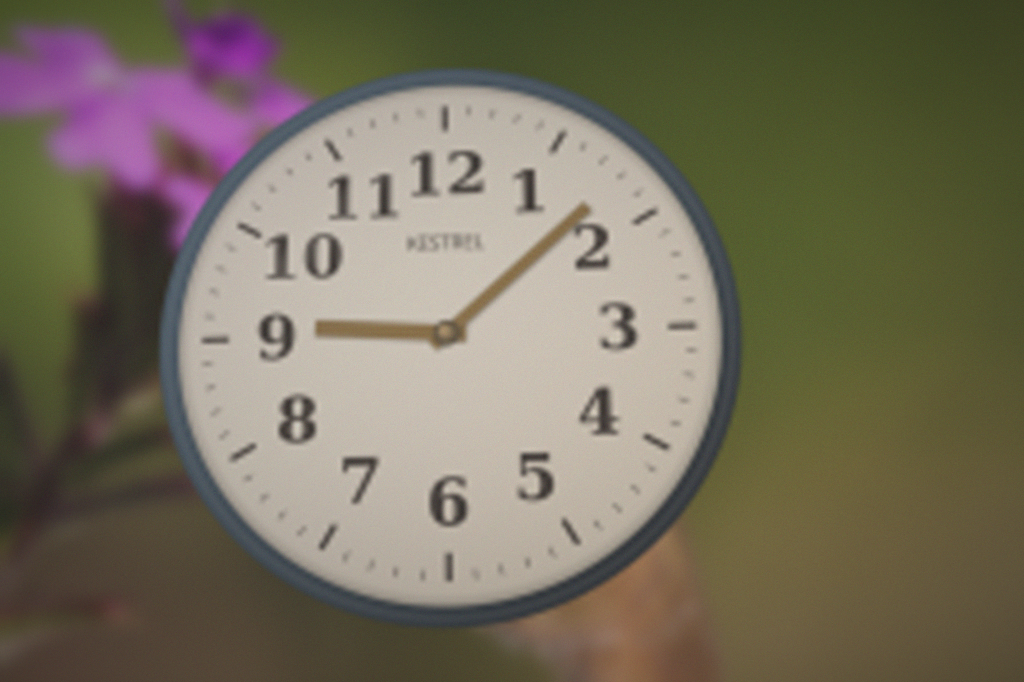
9:08
